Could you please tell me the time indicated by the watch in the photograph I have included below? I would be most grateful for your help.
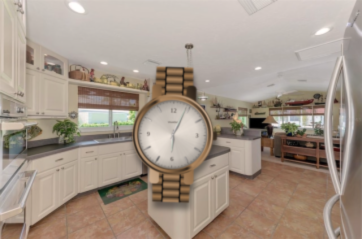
6:04
